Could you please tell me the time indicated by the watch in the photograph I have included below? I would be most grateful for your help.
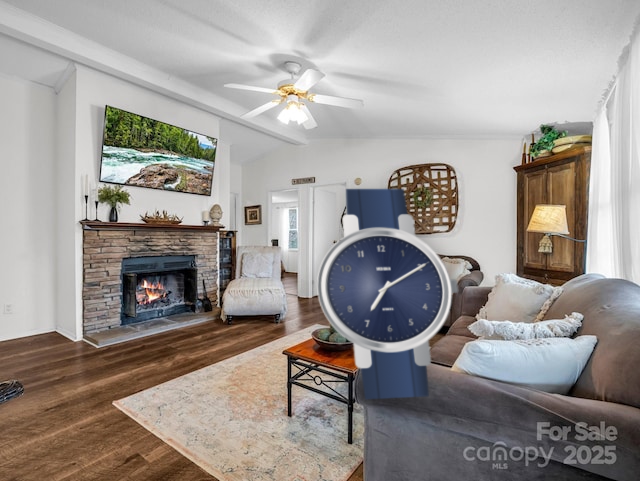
7:10
